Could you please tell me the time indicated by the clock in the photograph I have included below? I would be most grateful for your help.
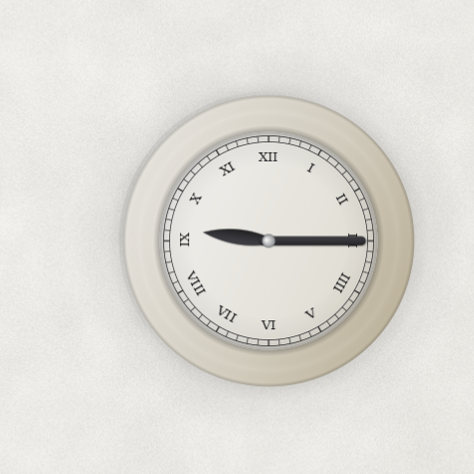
9:15
